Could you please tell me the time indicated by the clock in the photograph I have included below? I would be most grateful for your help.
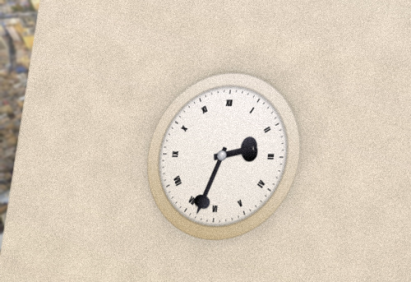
2:33
